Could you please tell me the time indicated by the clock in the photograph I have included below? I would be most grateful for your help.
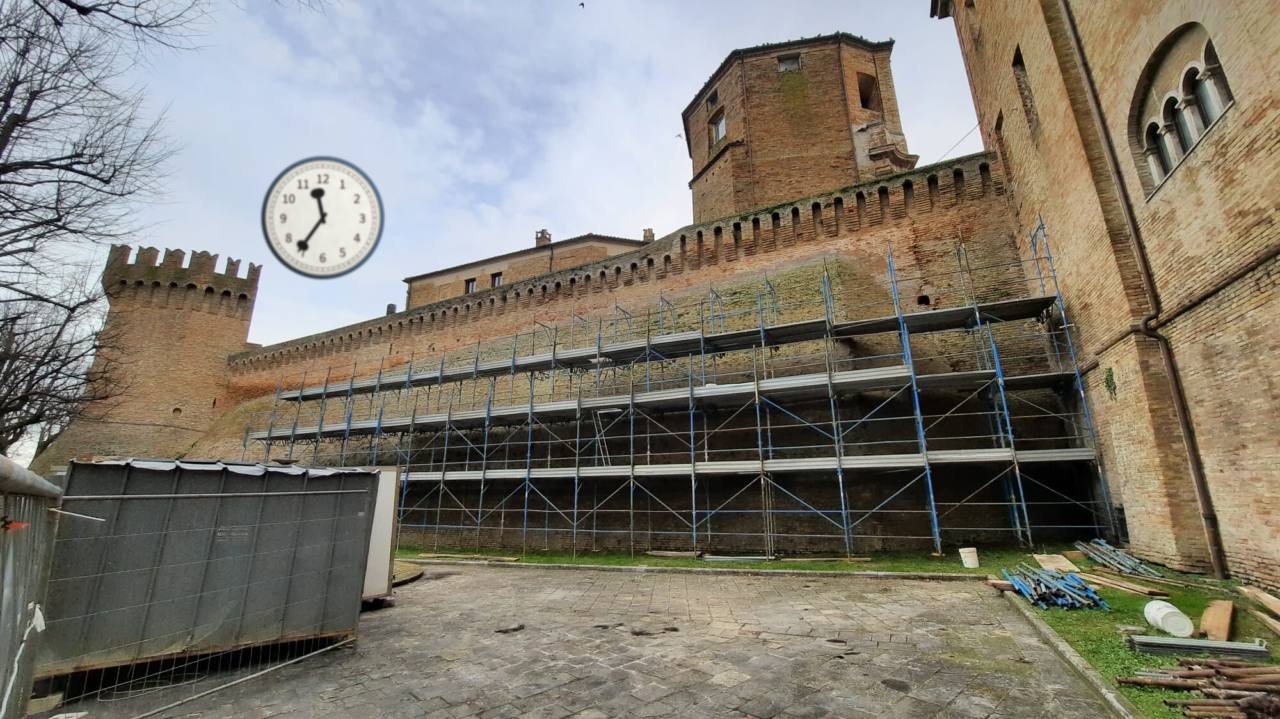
11:36
